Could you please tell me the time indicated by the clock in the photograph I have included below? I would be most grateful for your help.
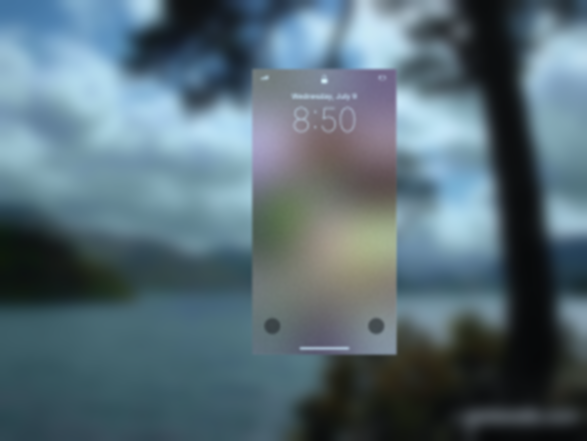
8:50
